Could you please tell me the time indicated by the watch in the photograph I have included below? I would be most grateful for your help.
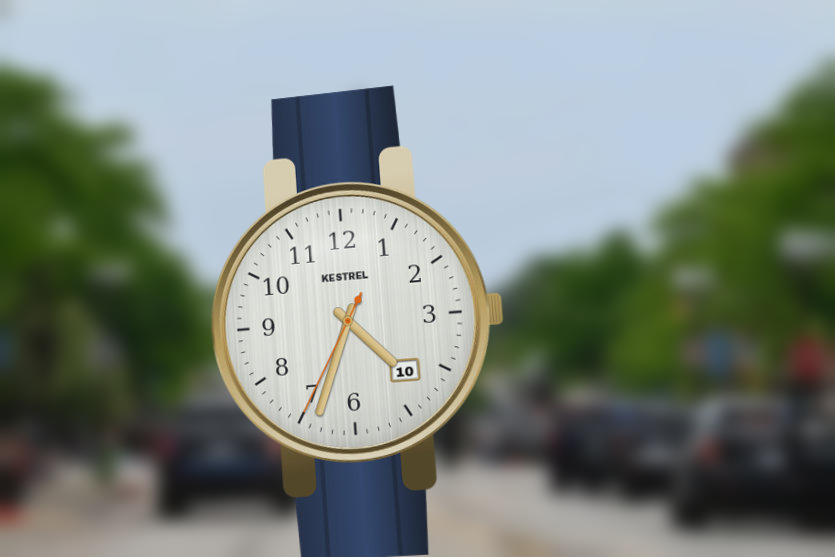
4:33:35
